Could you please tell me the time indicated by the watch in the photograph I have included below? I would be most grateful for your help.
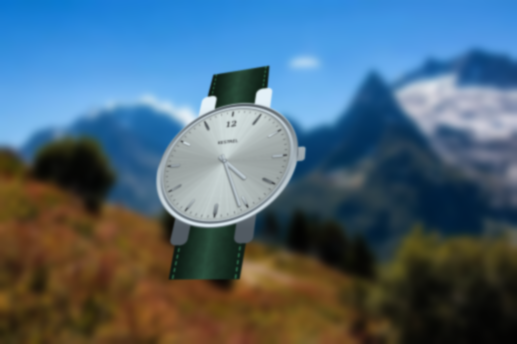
4:26
